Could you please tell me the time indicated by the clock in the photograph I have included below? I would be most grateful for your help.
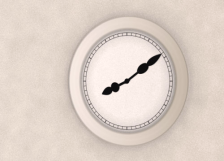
8:09
